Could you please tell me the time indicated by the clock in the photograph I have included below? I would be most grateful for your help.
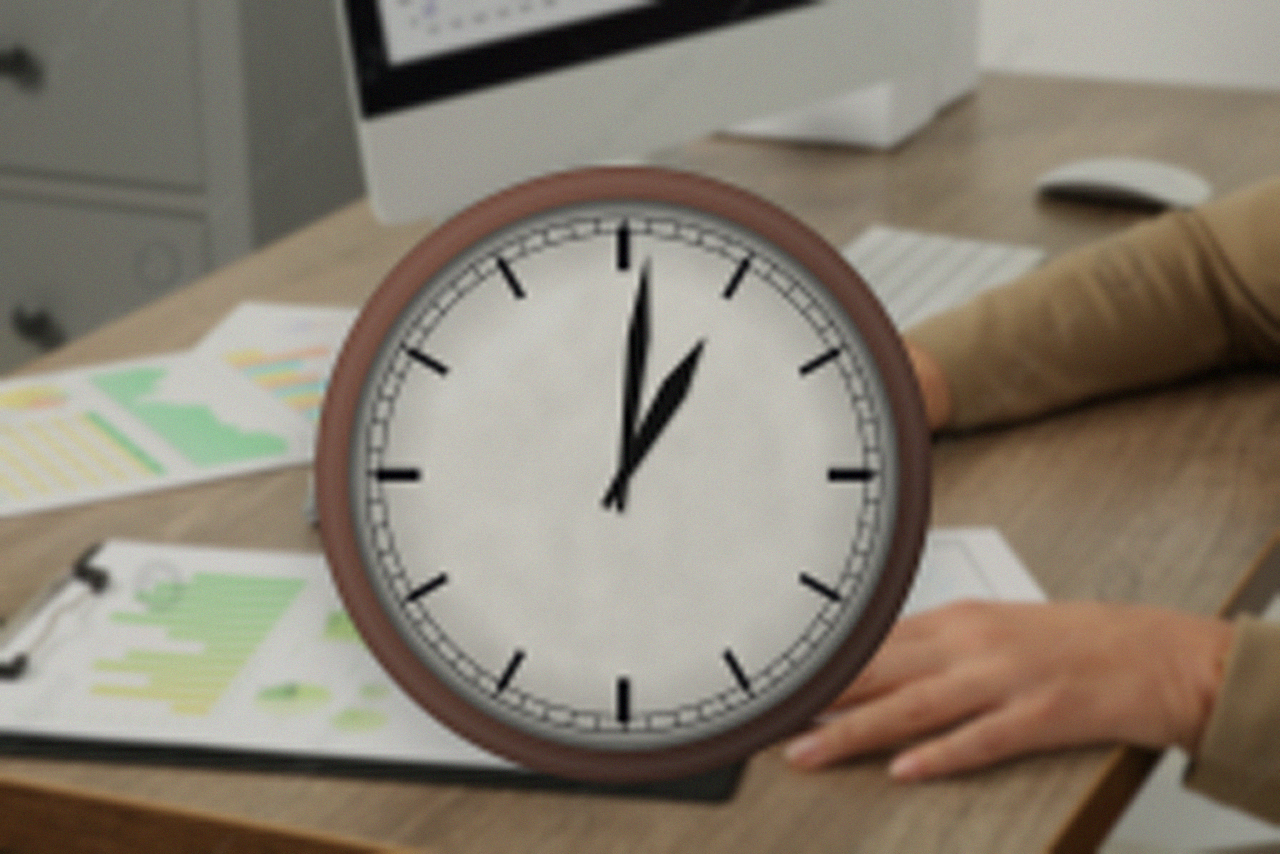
1:01
